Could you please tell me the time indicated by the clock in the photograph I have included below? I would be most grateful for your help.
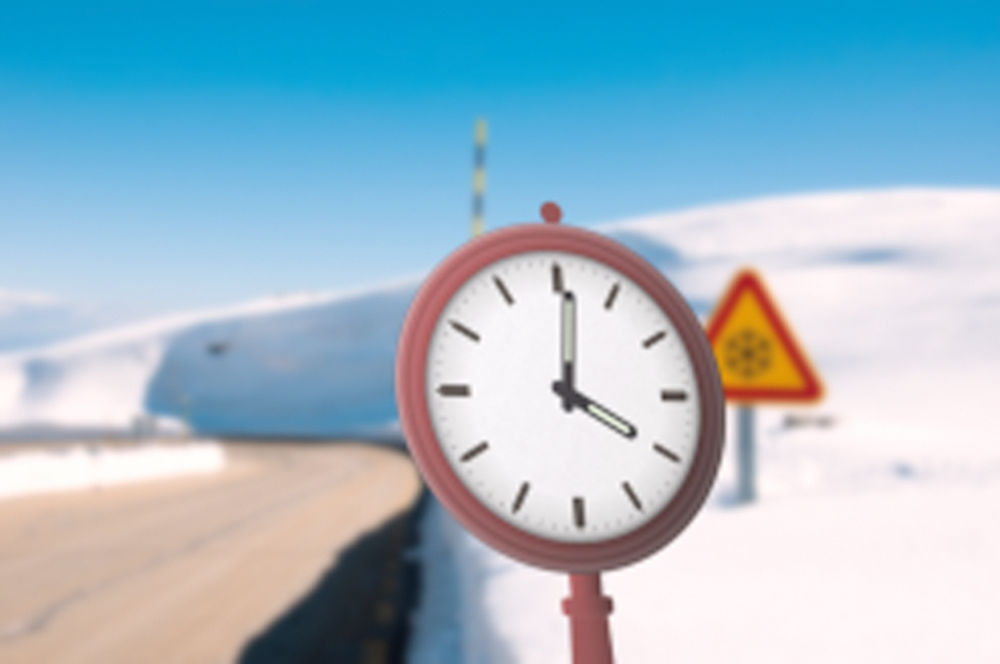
4:01
